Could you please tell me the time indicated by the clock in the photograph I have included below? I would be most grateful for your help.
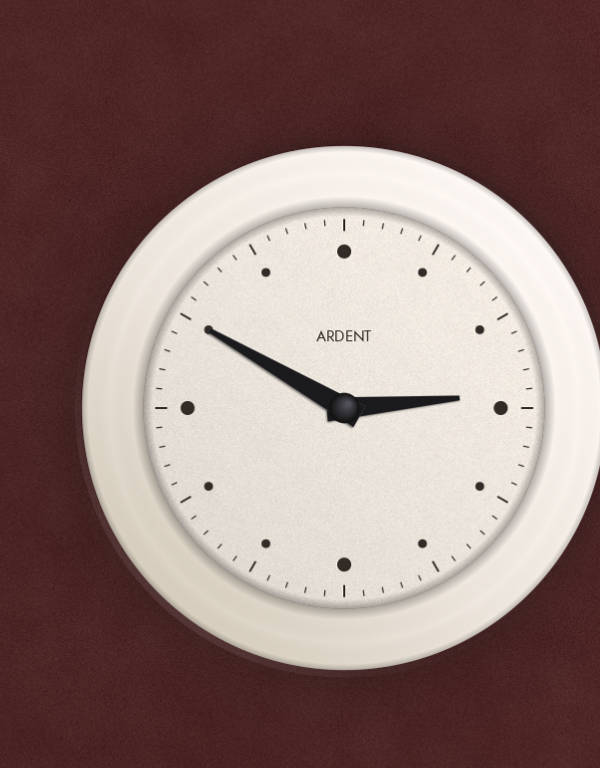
2:50
